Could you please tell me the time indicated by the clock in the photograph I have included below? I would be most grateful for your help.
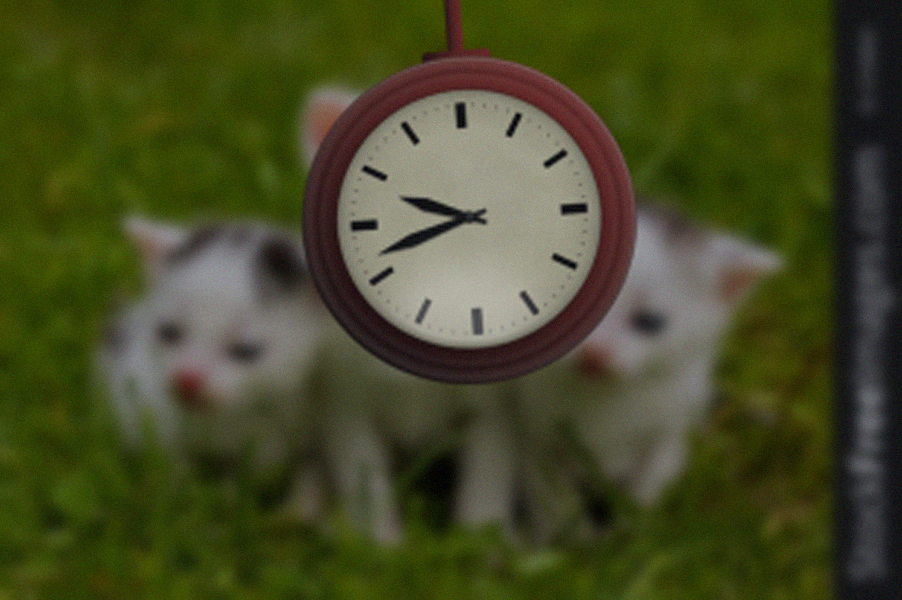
9:42
